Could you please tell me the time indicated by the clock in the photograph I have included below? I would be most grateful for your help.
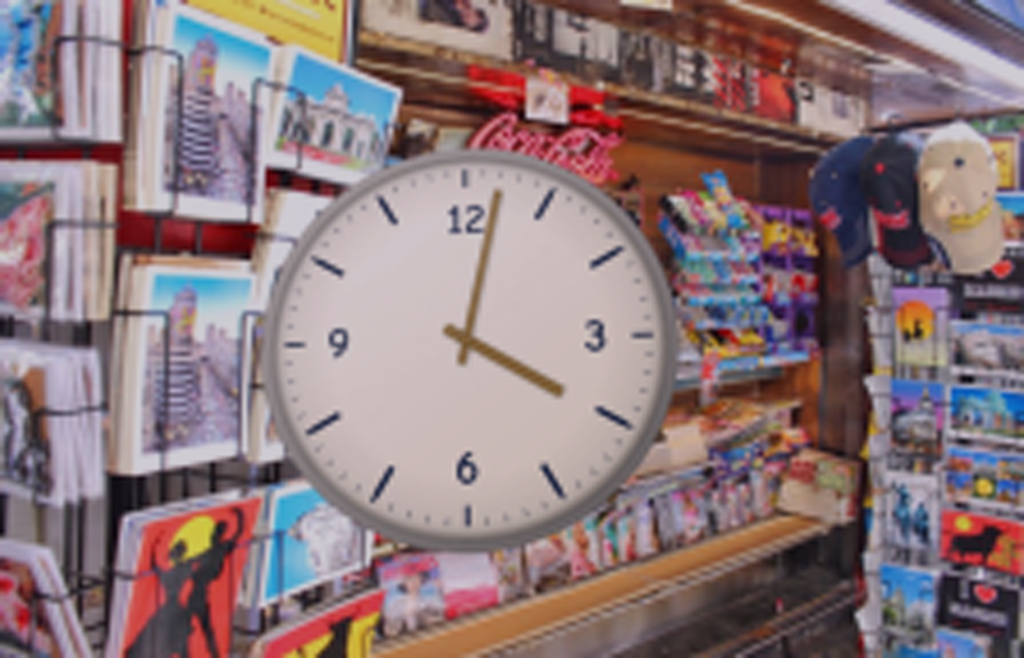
4:02
